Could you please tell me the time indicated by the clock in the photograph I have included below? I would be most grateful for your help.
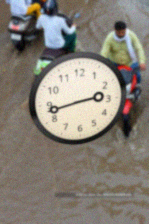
2:43
